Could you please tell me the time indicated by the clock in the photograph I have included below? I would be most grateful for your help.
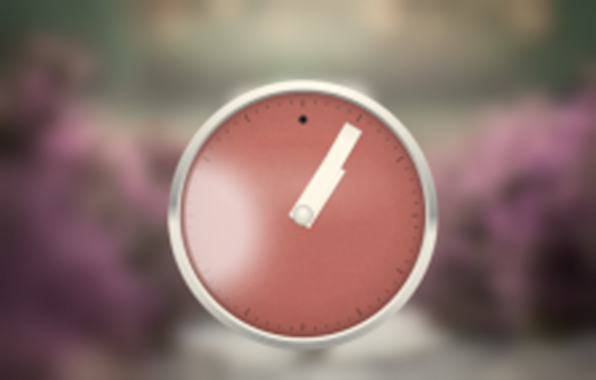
1:05
